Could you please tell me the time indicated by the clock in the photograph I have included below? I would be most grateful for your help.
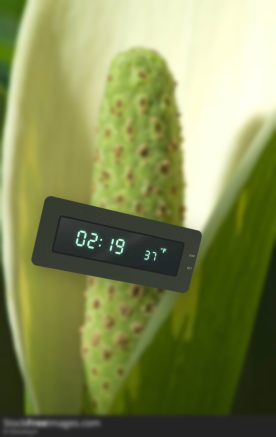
2:19
